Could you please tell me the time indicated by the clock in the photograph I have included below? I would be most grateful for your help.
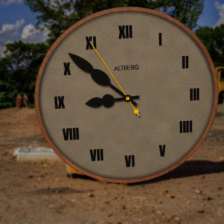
8:51:55
